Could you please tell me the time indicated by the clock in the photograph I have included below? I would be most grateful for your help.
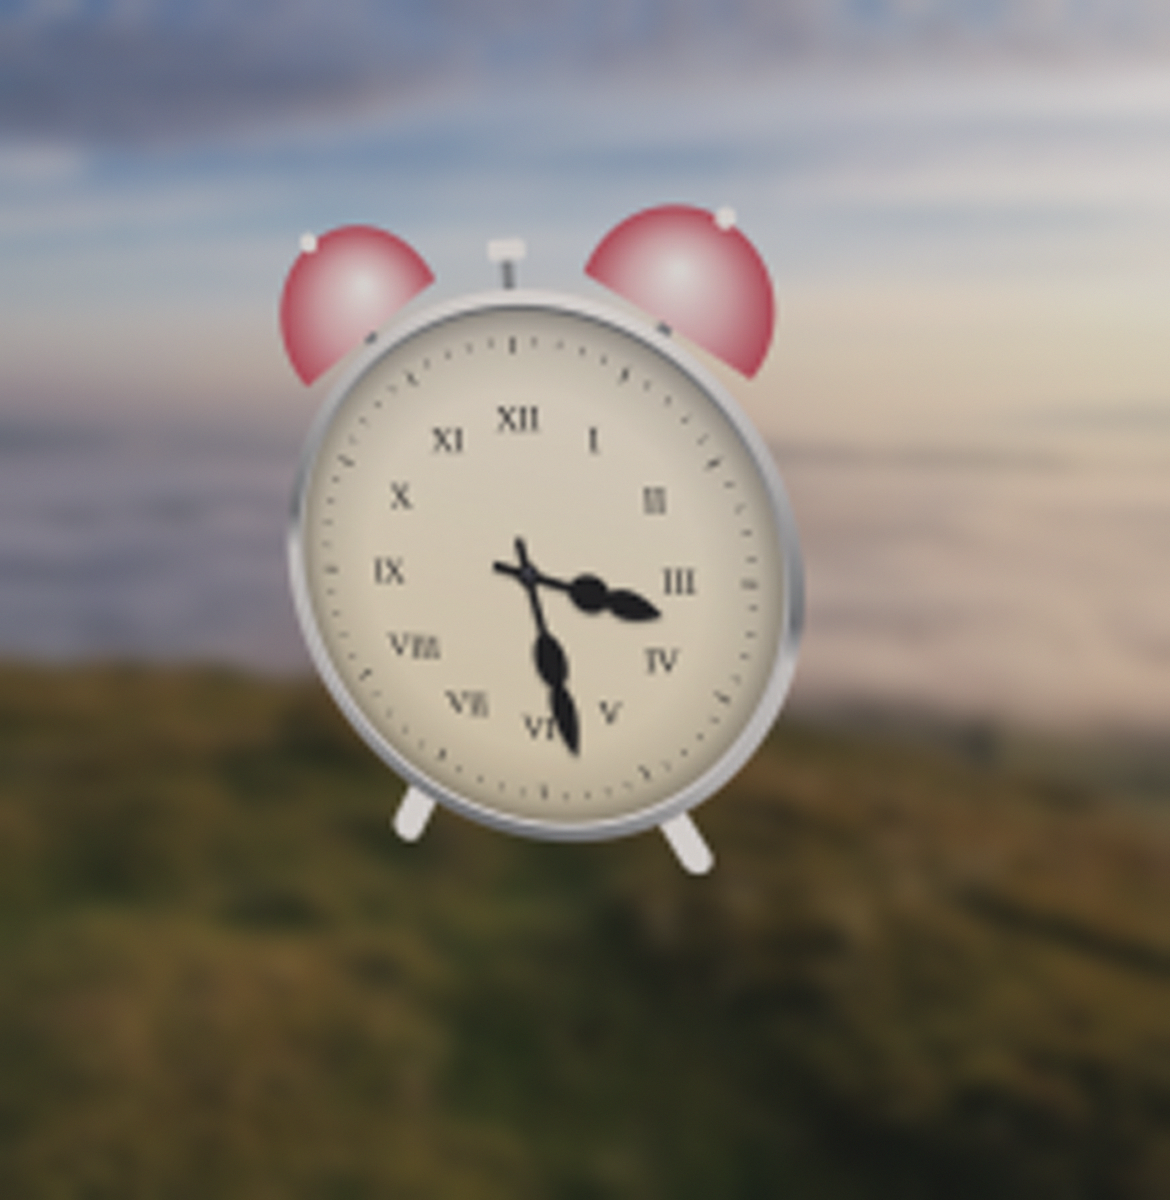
3:28
